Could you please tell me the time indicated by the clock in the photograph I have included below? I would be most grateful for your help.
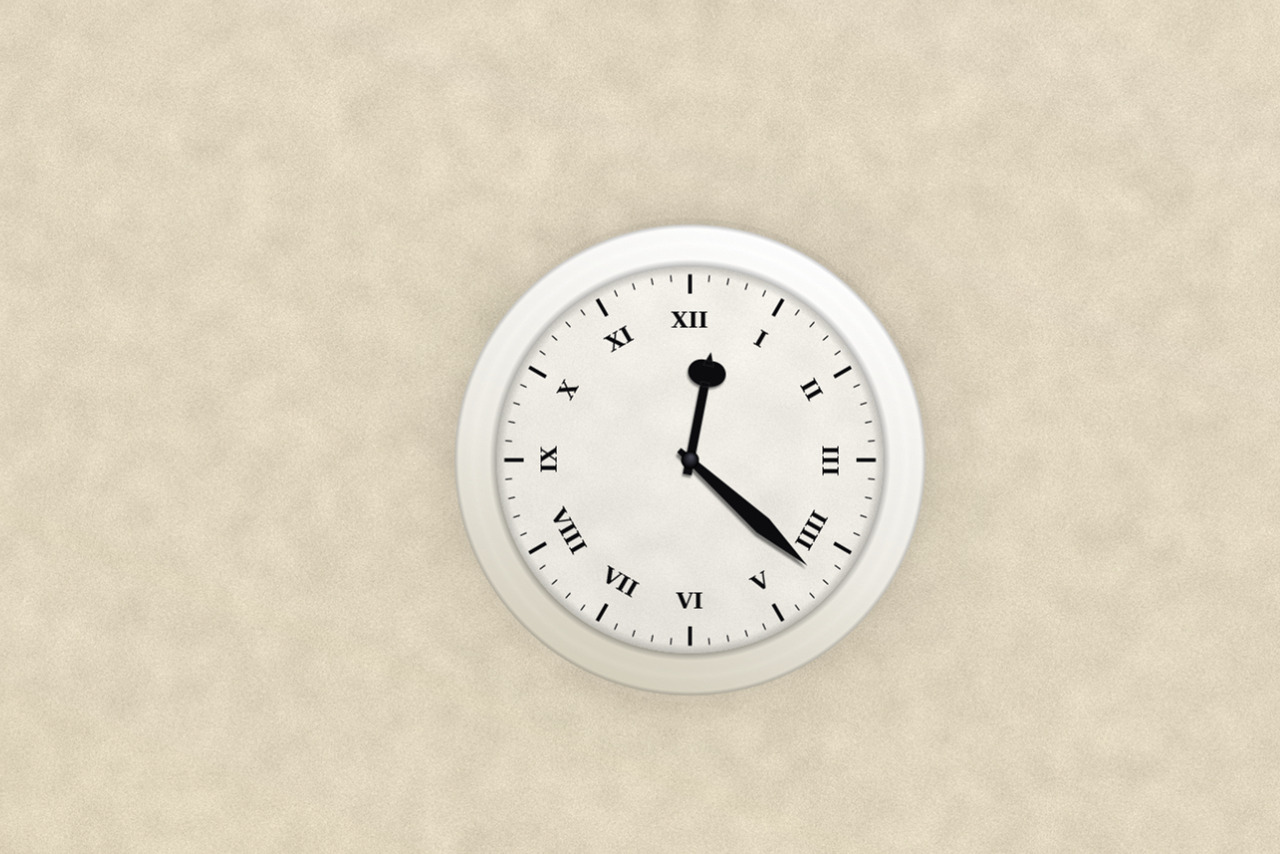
12:22
